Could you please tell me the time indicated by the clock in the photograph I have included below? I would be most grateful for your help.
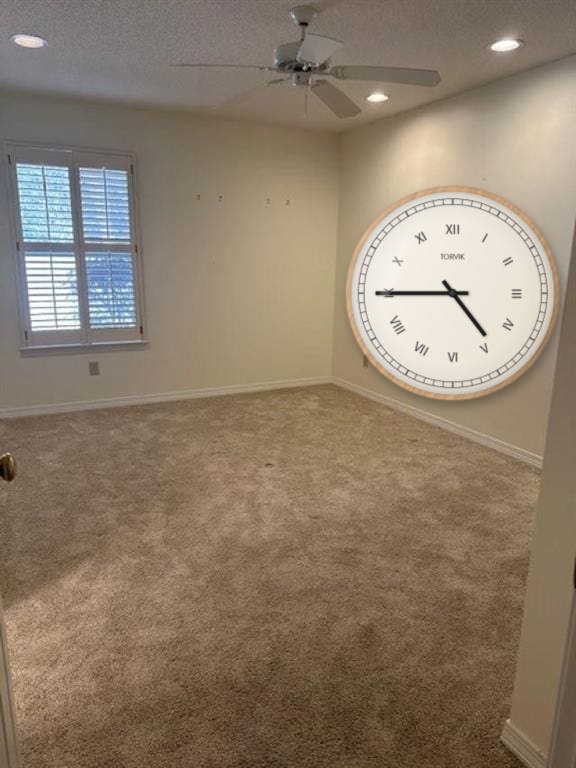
4:45
